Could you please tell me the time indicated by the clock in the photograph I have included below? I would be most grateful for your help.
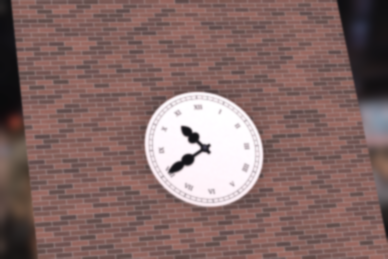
10:40
